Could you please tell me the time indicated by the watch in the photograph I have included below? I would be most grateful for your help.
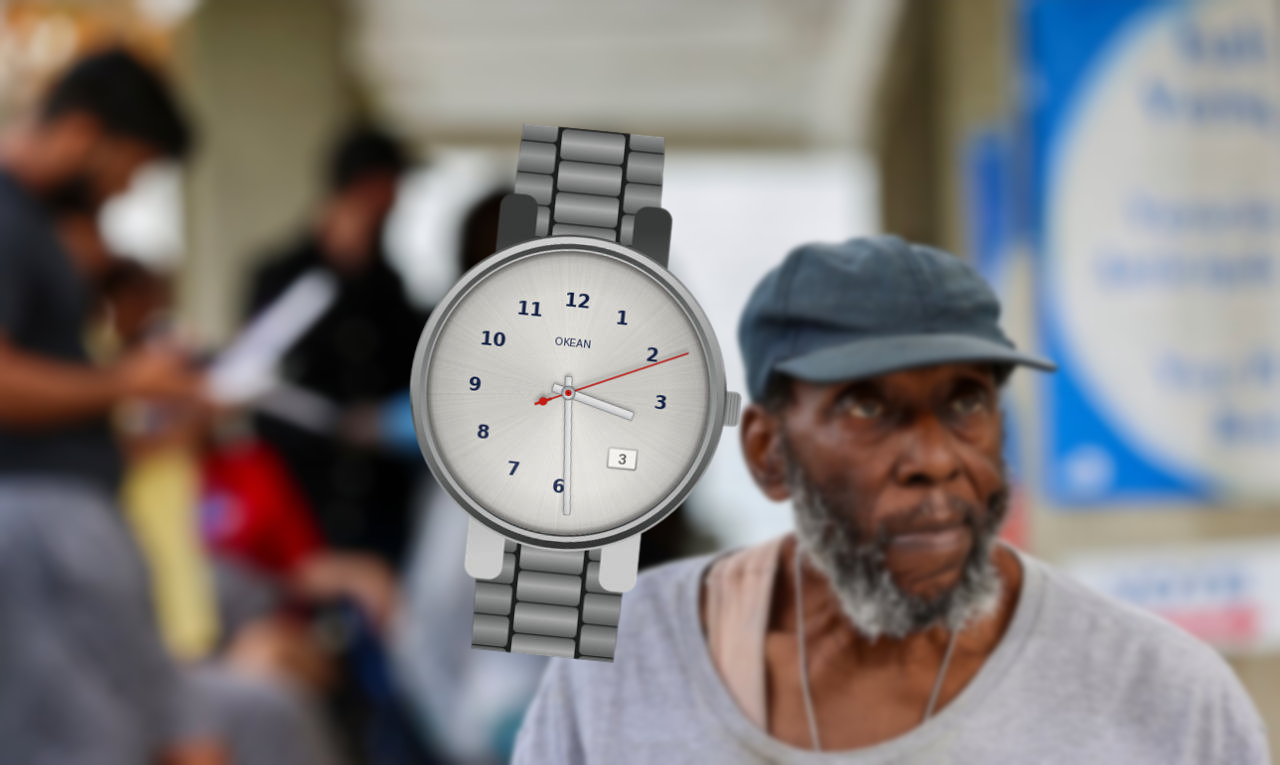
3:29:11
